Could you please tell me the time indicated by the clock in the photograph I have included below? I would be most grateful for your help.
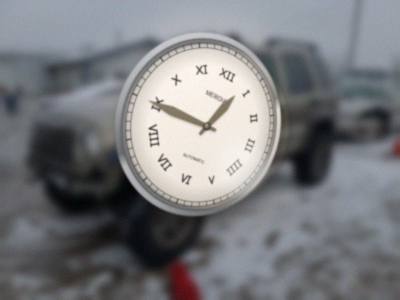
12:45
